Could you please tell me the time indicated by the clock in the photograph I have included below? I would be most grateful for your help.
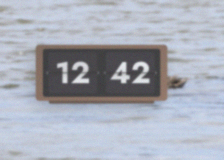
12:42
